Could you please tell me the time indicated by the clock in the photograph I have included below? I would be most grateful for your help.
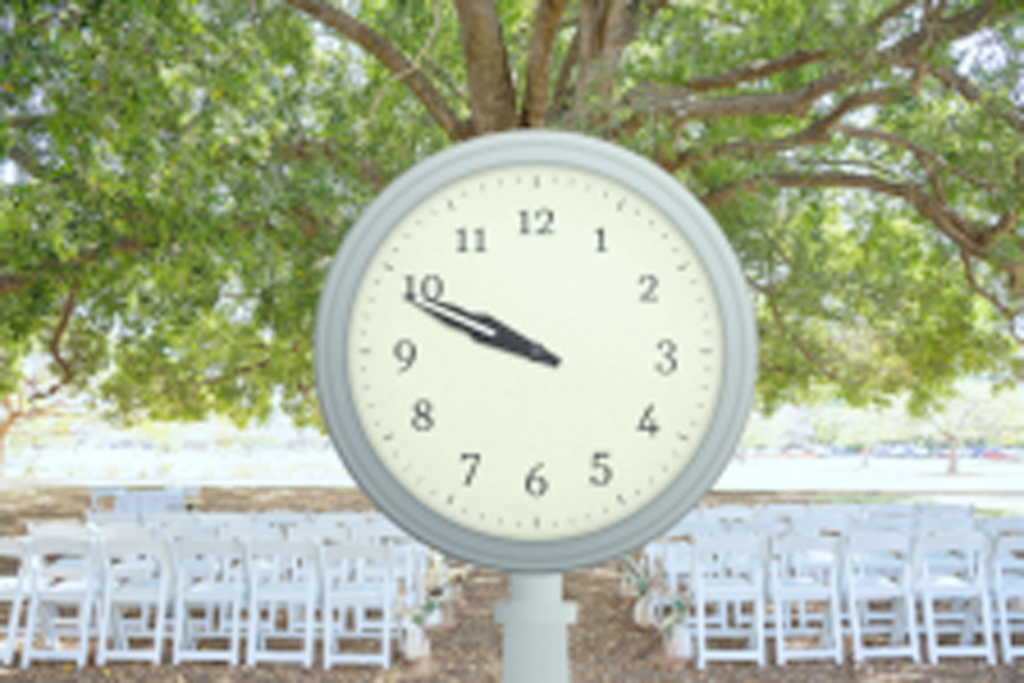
9:49
